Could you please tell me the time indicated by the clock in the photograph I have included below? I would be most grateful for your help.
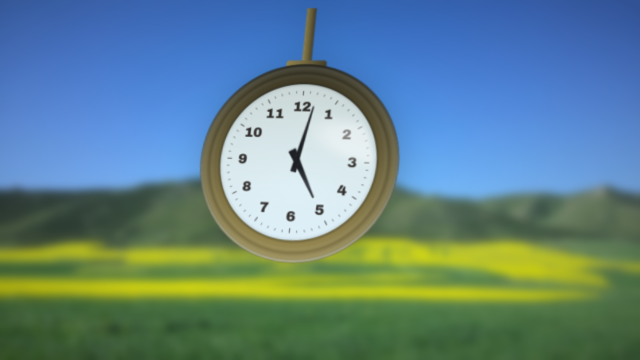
5:02
